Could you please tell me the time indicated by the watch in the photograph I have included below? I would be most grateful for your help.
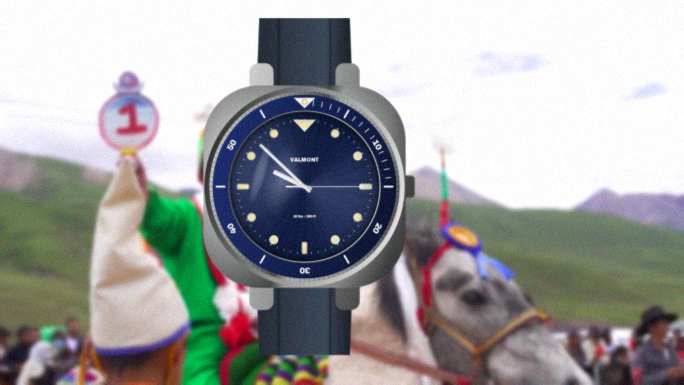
9:52:15
